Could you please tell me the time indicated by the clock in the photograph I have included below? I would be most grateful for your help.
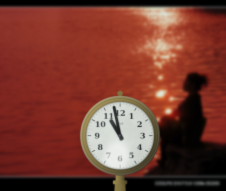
10:58
